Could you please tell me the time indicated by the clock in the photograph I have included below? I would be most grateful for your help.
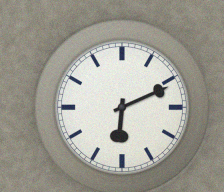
6:11
